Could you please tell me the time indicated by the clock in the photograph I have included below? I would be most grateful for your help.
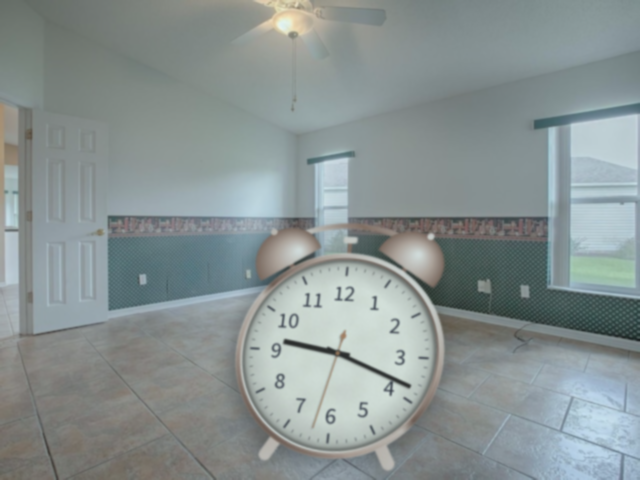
9:18:32
